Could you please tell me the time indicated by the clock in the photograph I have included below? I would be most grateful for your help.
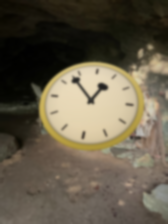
12:53
